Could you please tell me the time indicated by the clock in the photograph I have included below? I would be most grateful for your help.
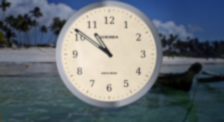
10:51
